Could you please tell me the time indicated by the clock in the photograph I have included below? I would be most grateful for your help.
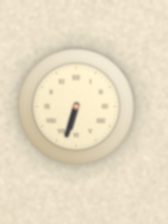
6:33
